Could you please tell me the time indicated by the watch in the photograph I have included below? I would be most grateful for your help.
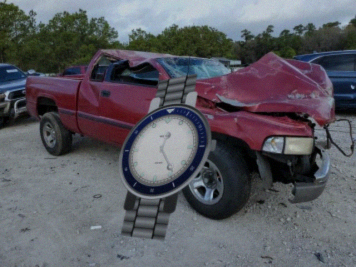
12:24
